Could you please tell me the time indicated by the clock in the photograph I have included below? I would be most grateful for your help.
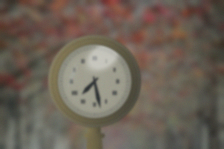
7:28
